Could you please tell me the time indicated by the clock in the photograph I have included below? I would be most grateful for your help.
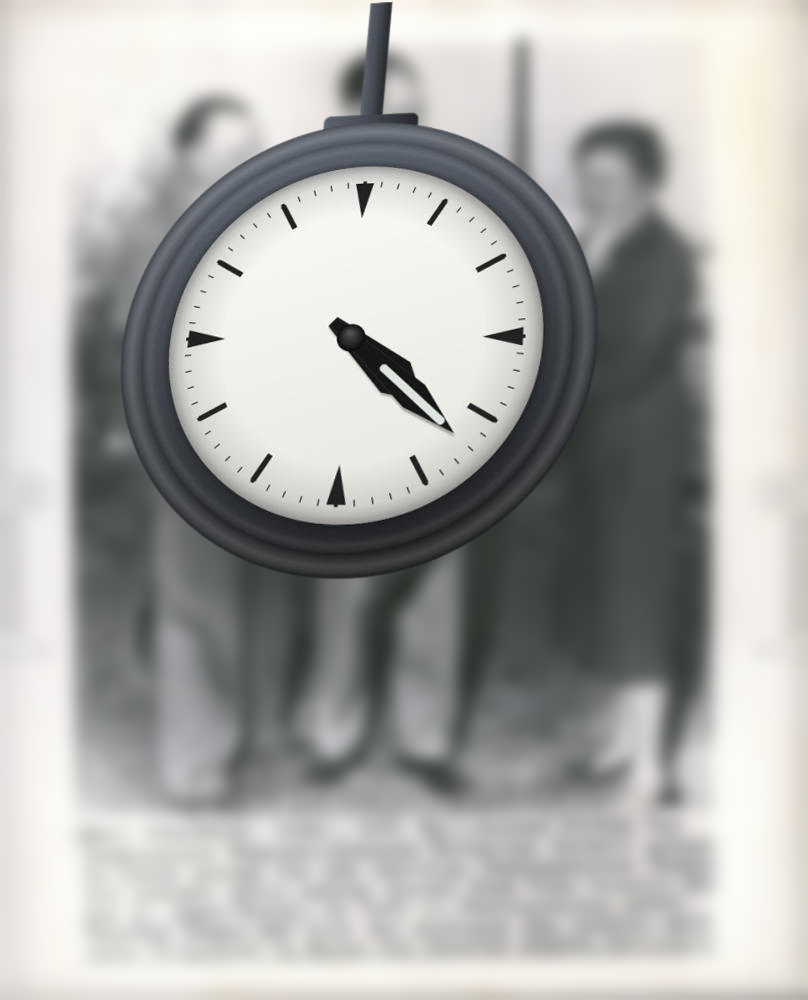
4:22
